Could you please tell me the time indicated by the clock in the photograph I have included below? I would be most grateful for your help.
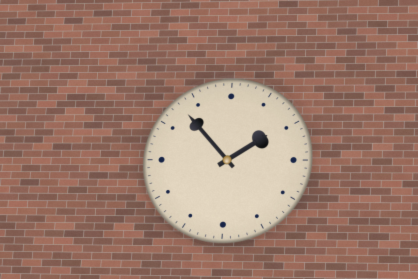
1:53
